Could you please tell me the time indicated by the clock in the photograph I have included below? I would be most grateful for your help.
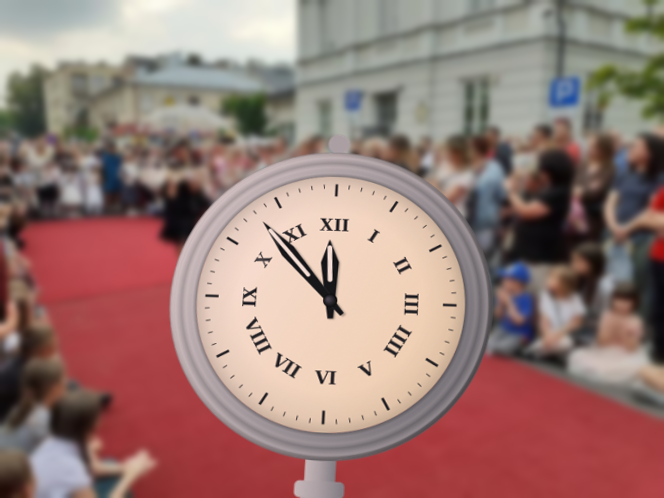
11:53
